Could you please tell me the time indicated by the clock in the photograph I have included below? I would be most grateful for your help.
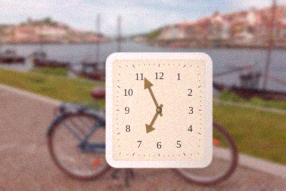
6:56
